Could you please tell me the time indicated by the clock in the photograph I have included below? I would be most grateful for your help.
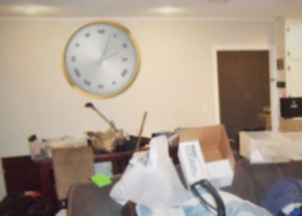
2:03
